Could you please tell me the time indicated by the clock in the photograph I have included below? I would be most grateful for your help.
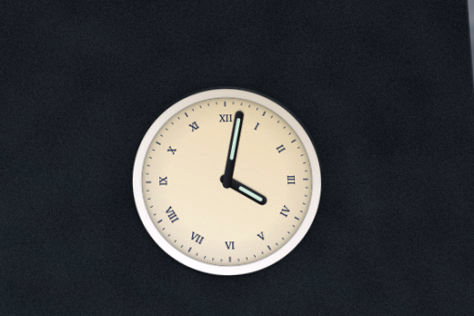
4:02
